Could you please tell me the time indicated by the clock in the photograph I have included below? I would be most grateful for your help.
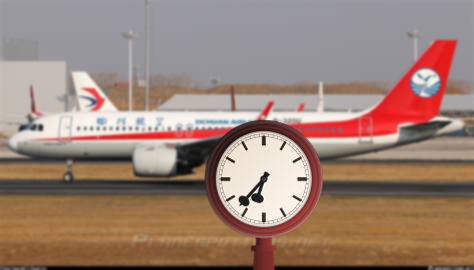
6:37
